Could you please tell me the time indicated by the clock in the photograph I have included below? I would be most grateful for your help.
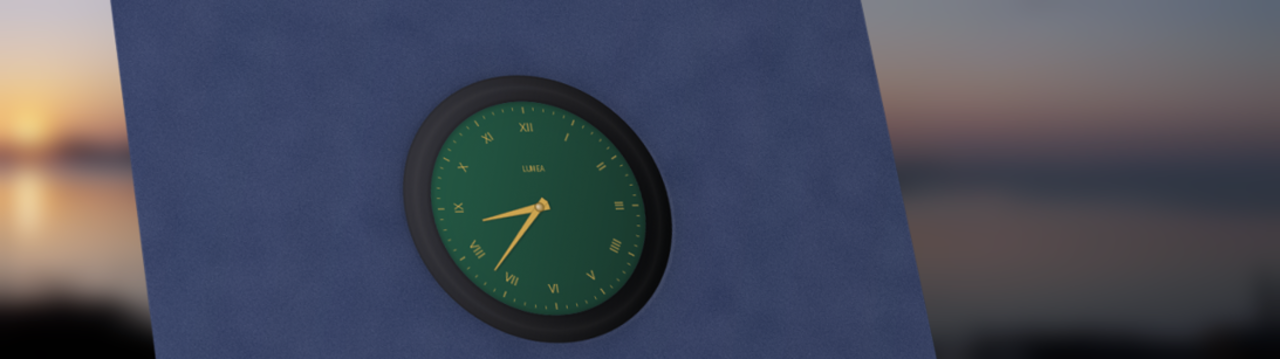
8:37
